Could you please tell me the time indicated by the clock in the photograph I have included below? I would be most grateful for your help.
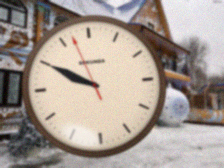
9:49:57
